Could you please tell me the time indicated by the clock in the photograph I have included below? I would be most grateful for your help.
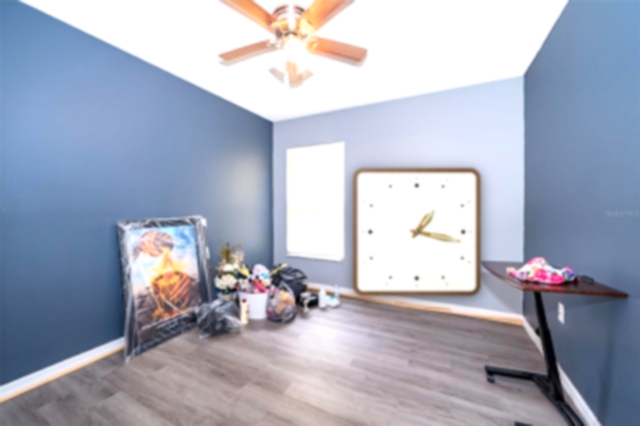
1:17
